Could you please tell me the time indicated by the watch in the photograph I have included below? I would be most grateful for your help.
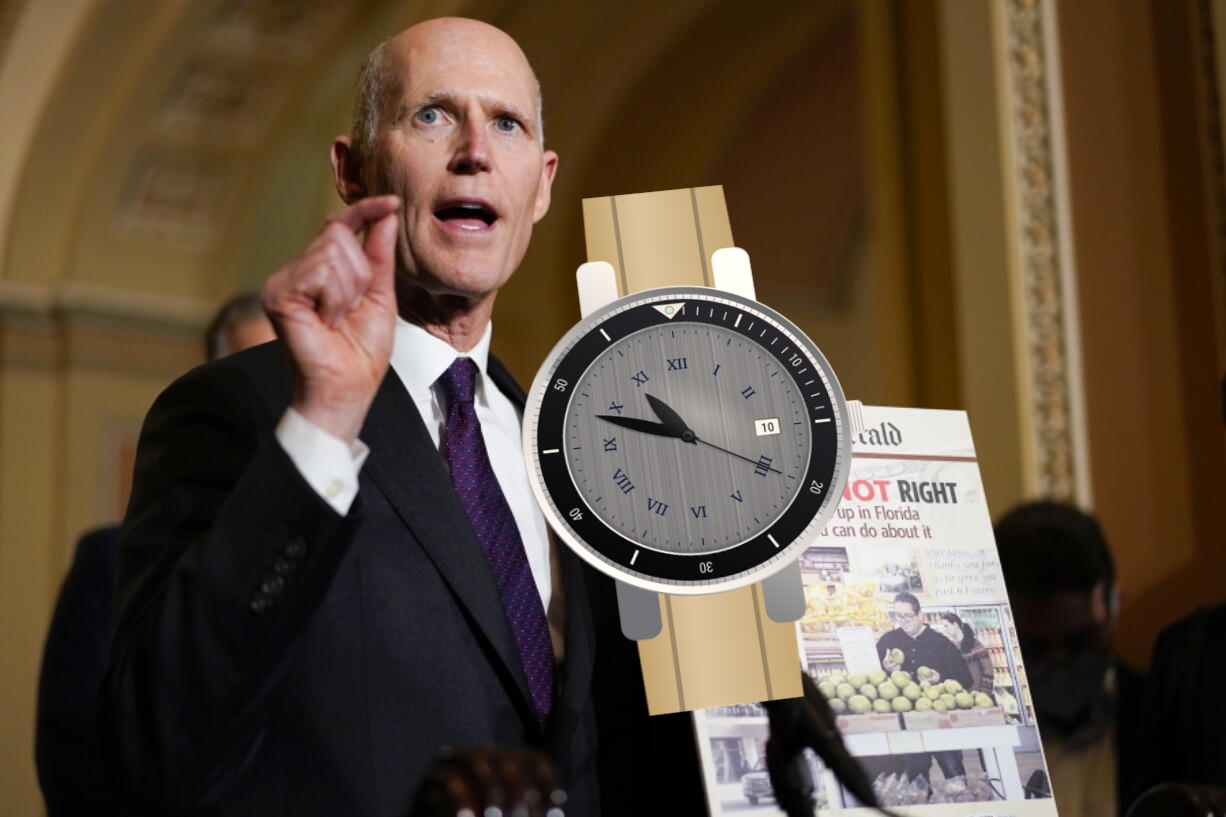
10:48:20
